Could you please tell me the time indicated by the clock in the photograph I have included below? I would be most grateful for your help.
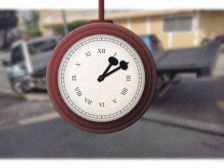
1:10
